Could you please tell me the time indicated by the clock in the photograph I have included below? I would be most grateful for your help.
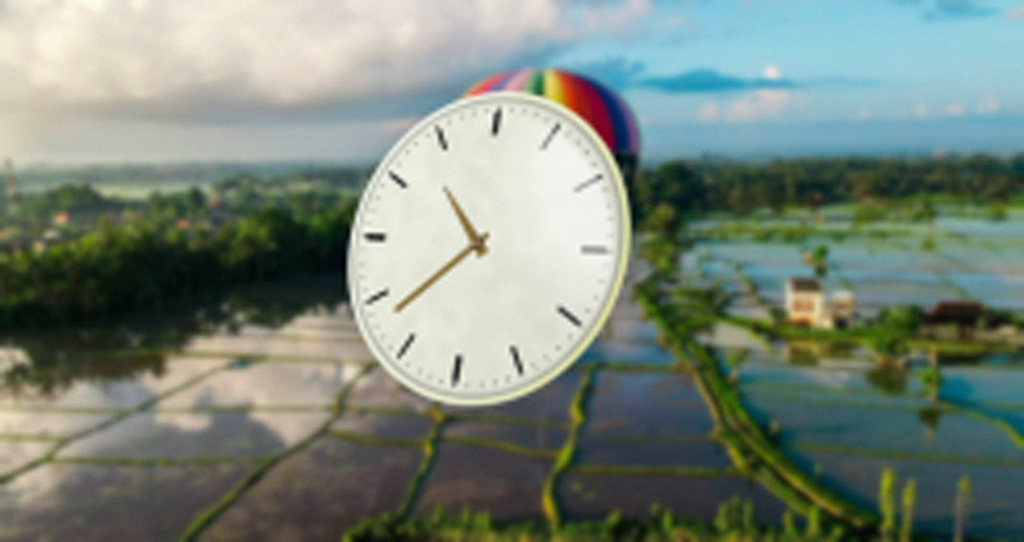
10:38
